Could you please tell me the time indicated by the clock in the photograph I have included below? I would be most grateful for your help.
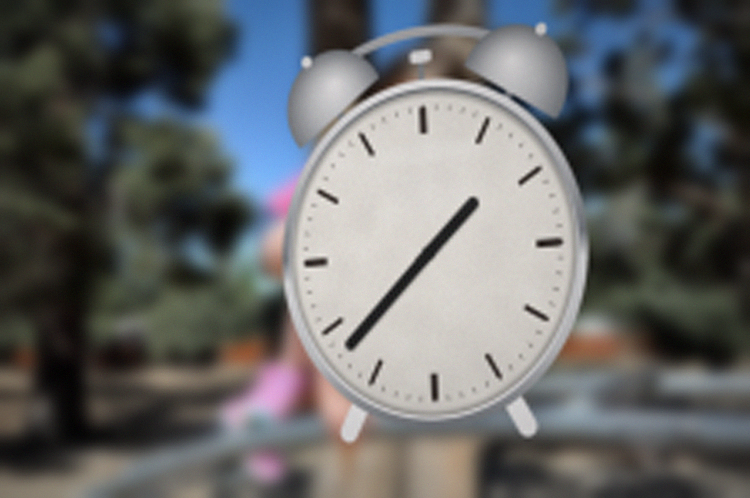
1:38
